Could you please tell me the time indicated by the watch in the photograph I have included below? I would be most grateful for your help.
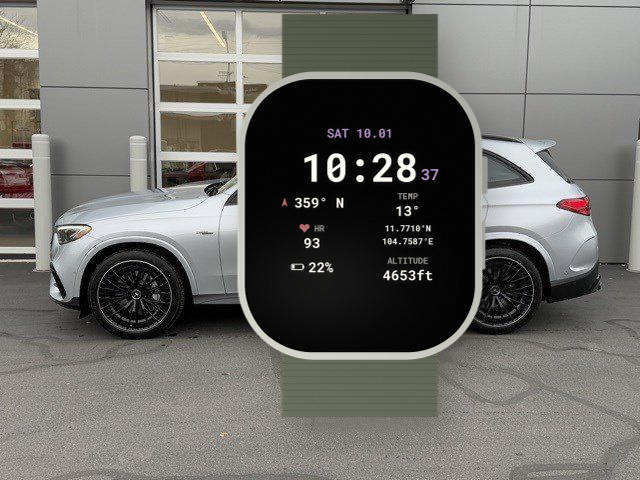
10:28:37
